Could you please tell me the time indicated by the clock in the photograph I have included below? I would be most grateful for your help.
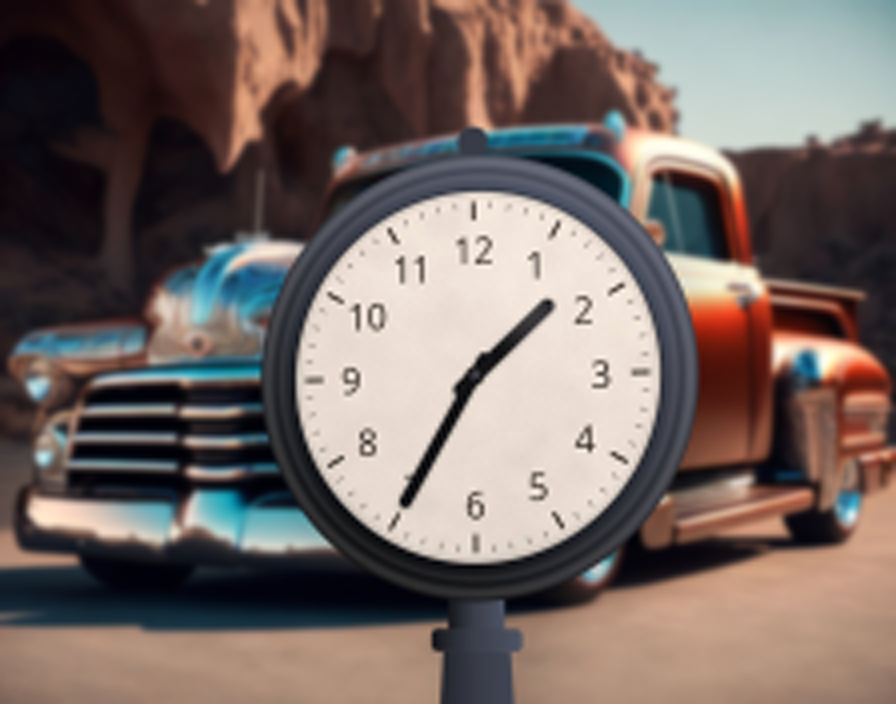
1:35
